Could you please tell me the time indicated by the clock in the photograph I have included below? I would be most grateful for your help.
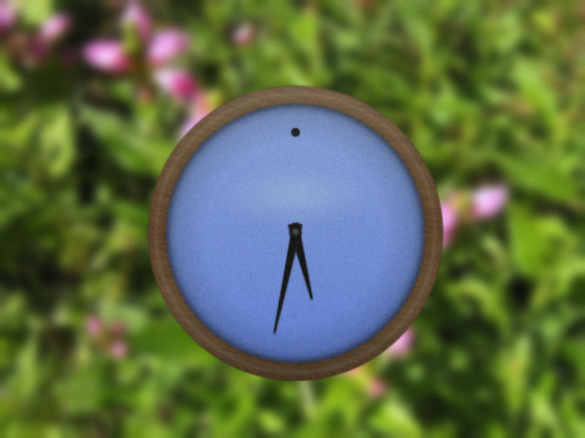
5:32
